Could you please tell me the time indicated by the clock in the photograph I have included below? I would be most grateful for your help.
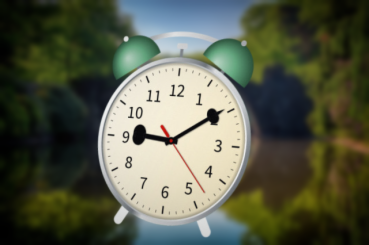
9:09:23
